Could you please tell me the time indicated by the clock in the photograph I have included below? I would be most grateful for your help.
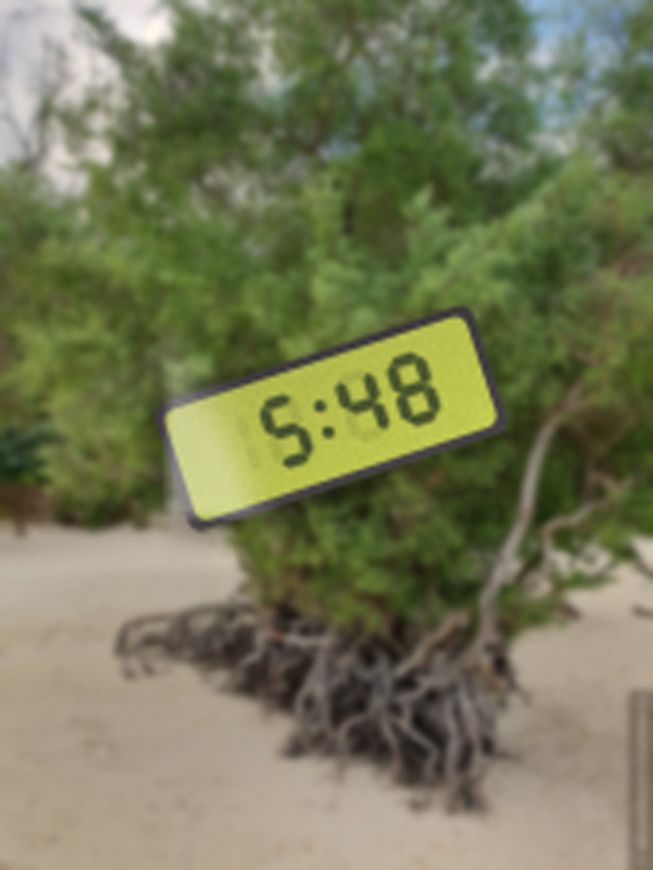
5:48
